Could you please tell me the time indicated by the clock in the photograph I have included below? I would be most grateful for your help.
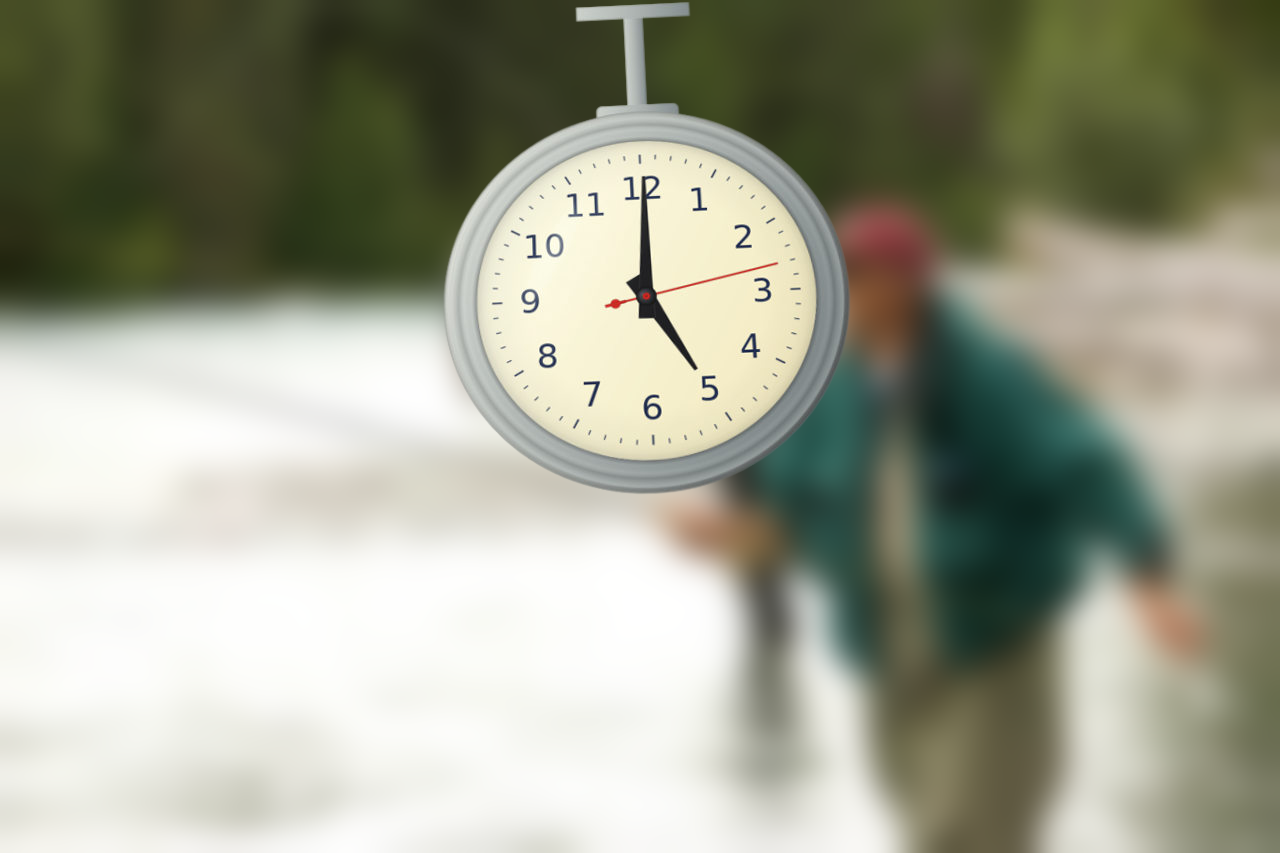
5:00:13
